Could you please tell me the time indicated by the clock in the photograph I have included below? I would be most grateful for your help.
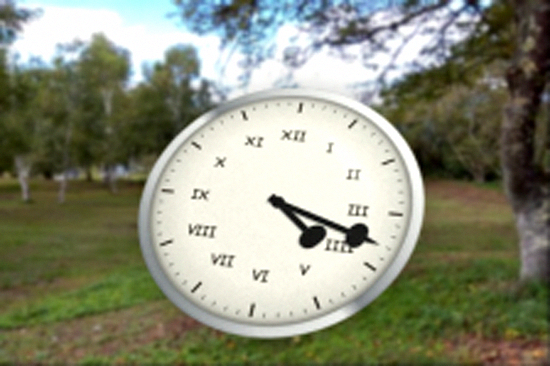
4:18
